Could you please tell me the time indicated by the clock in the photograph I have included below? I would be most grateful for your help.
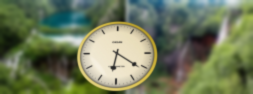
6:21
